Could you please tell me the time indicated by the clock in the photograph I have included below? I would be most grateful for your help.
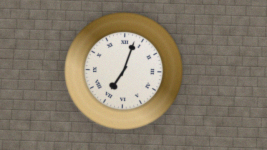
7:03
